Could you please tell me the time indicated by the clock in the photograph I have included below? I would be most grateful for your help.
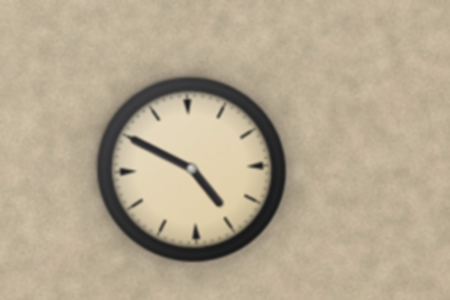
4:50
